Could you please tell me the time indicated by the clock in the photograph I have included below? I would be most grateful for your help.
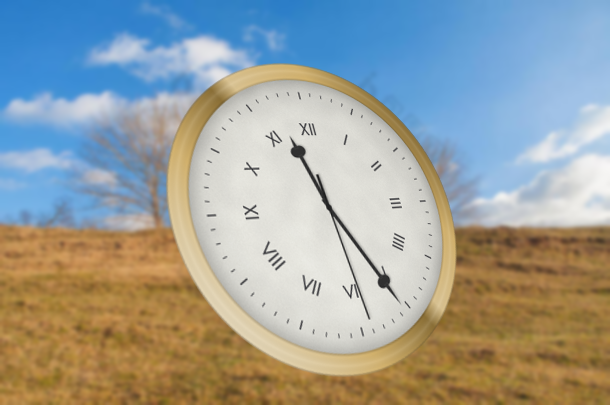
11:25:29
